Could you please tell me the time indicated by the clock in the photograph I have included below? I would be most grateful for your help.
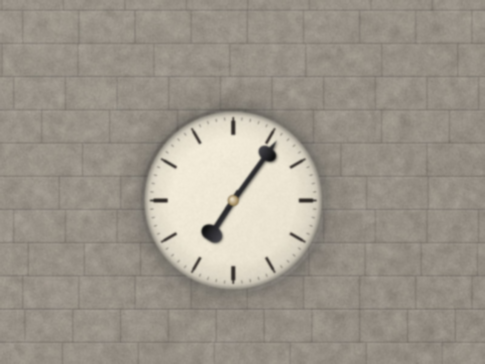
7:06
